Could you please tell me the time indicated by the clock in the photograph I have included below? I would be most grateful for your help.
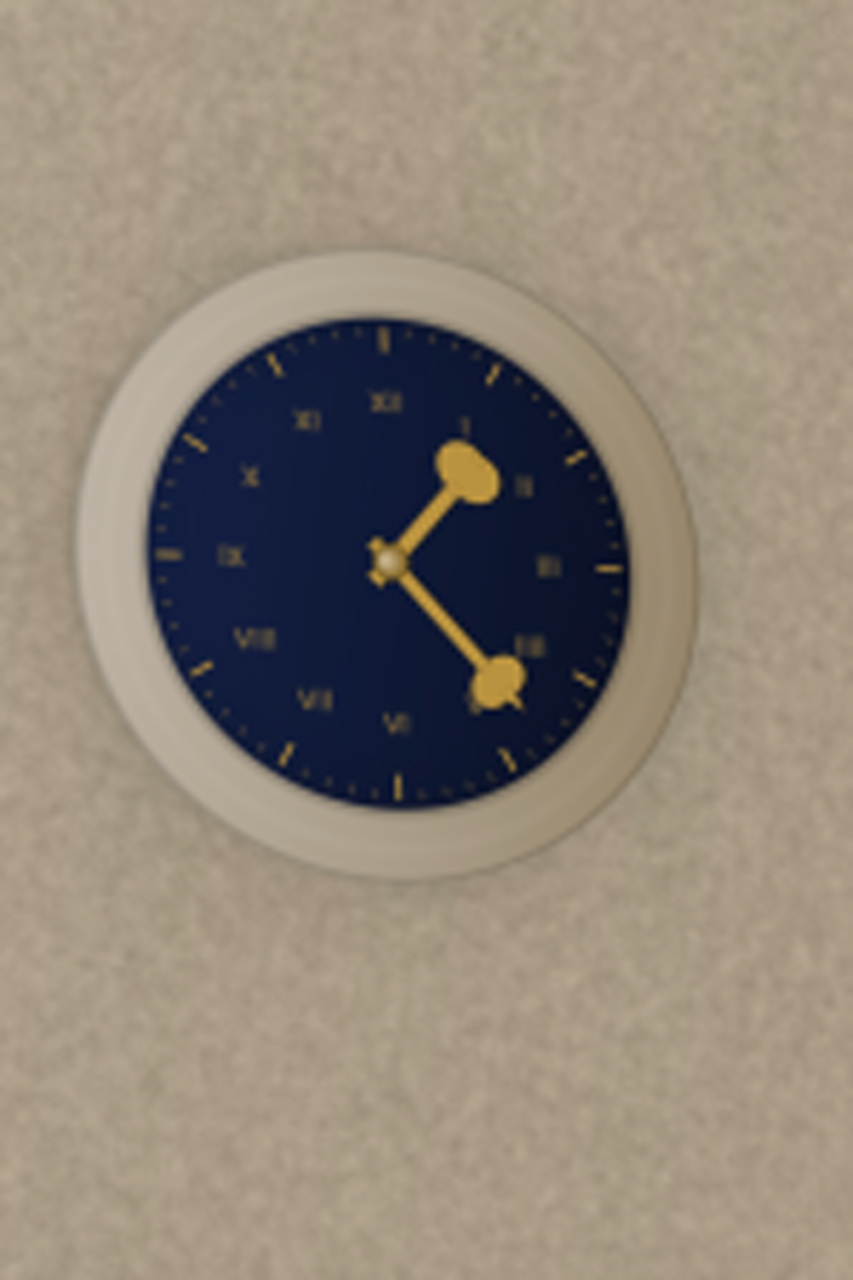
1:23
